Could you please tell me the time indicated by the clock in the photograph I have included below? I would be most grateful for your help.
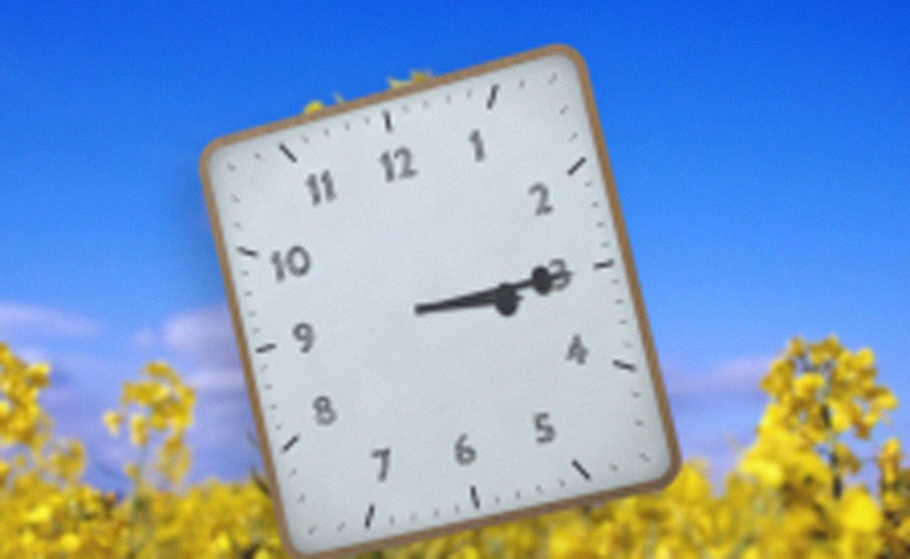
3:15
